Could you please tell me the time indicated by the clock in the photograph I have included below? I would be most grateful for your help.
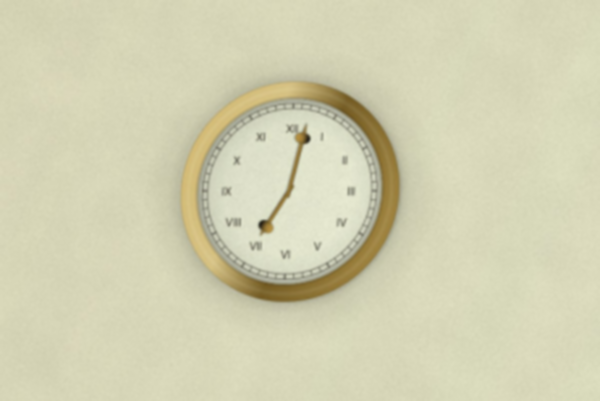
7:02
